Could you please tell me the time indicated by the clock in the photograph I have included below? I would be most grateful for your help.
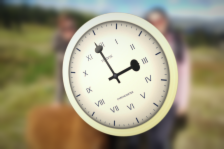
2:59
